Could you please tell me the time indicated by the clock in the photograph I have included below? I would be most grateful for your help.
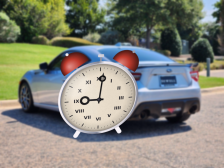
9:01
